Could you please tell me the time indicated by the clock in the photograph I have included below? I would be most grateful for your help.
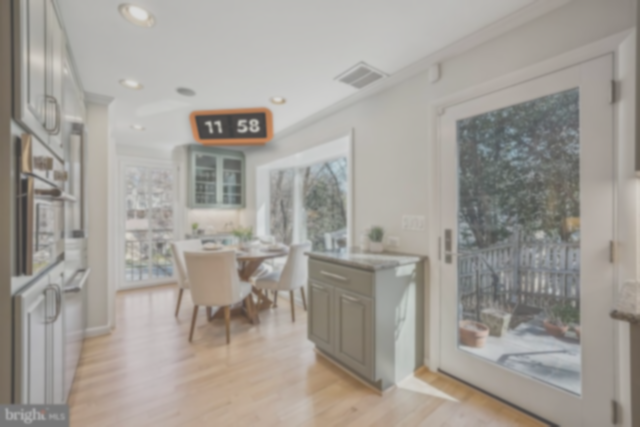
11:58
